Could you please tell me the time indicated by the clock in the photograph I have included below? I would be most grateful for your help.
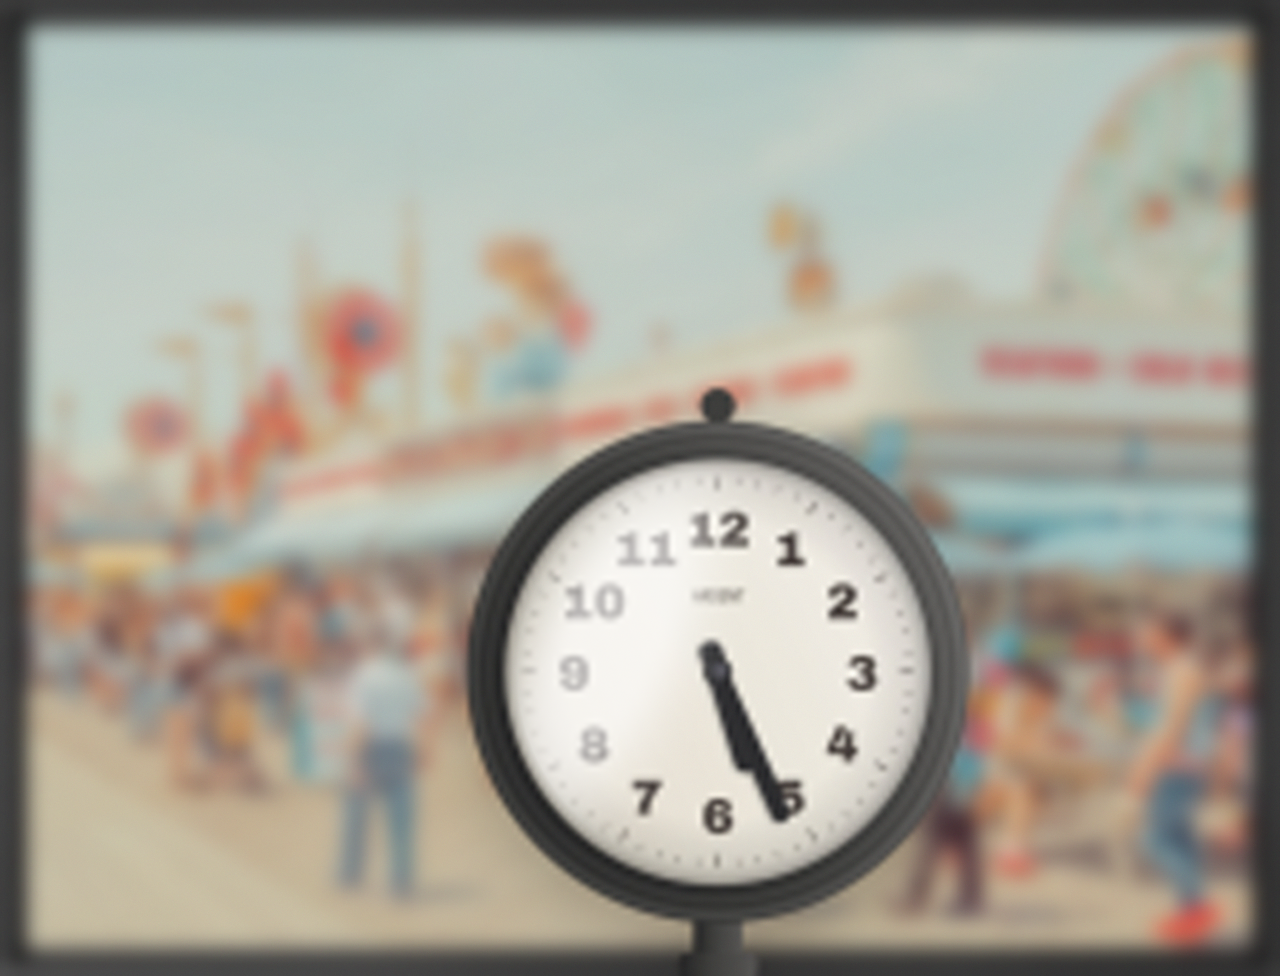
5:26
